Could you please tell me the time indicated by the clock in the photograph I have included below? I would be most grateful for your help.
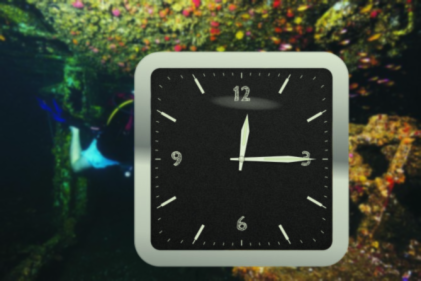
12:15
